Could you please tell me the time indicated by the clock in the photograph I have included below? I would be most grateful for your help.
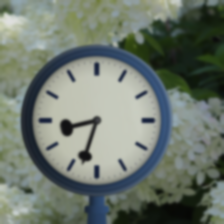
8:33
